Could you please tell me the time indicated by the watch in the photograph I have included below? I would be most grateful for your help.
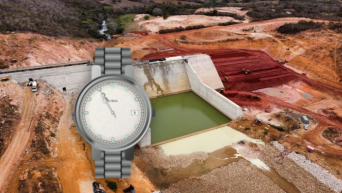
10:55
